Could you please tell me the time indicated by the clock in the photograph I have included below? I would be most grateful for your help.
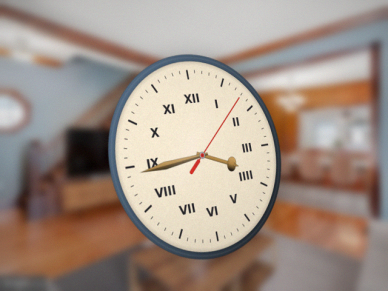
3:44:08
